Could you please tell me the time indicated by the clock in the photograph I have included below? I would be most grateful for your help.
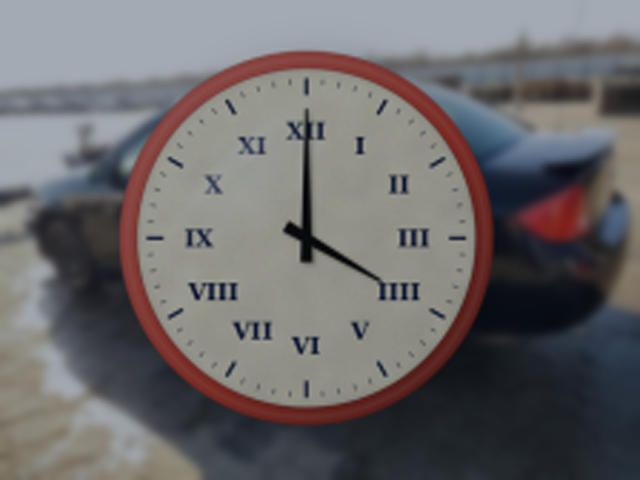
4:00
